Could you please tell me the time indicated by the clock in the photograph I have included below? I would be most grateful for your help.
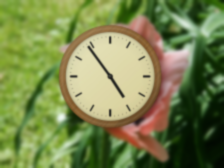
4:54
